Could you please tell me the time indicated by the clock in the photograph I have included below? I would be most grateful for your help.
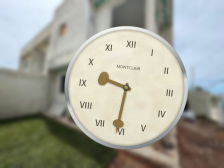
9:31
